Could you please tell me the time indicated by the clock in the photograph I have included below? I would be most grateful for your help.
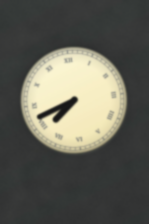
7:42
